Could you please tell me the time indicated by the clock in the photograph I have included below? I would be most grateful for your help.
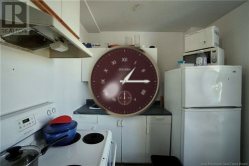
1:15
